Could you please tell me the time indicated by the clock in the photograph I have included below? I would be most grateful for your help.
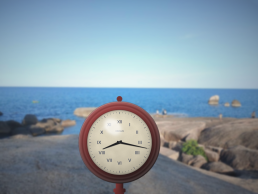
8:17
